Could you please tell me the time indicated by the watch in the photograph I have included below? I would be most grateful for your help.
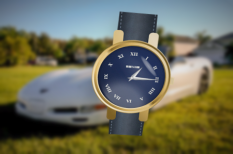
1:15
